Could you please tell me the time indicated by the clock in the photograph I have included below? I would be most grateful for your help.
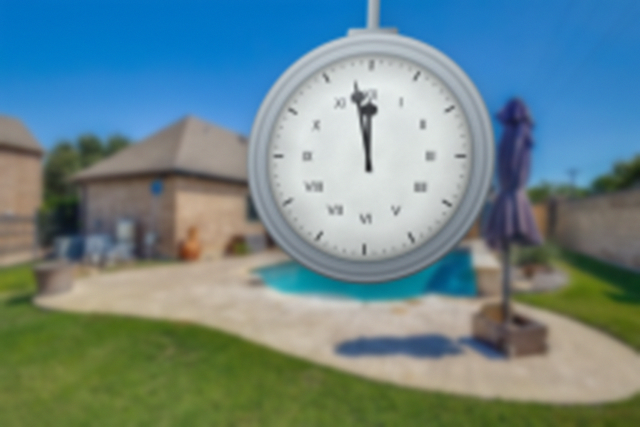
11:58
